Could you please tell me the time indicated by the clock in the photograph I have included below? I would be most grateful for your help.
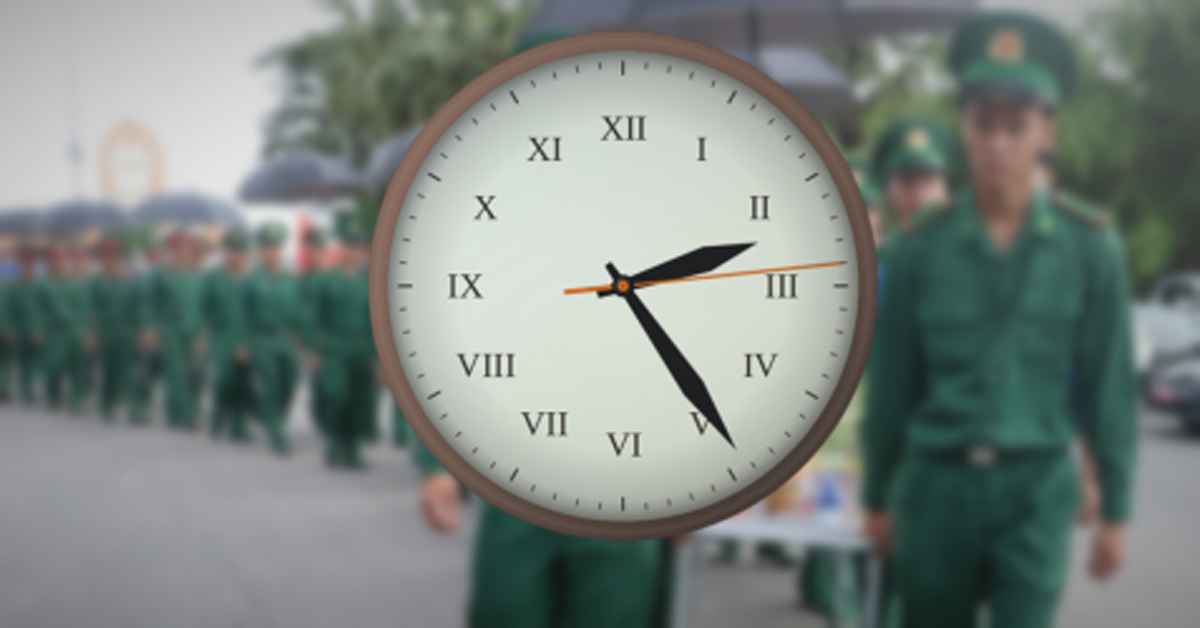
2:24:14
